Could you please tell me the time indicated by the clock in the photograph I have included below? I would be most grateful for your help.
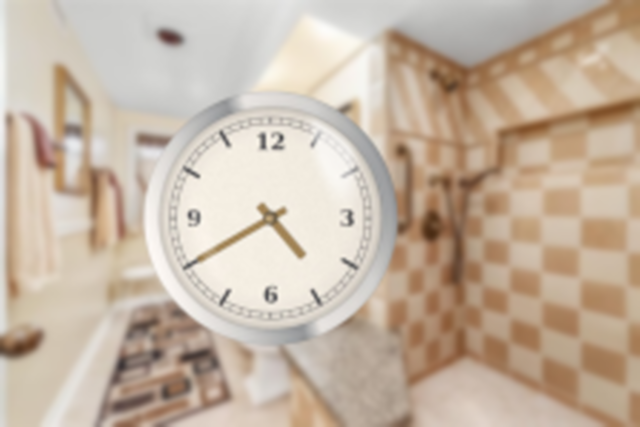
4:40
